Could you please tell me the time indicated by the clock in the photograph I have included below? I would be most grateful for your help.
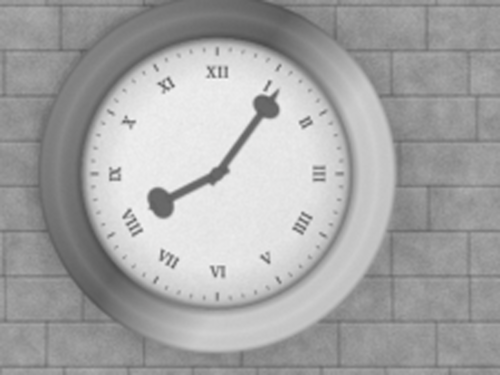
8:06
